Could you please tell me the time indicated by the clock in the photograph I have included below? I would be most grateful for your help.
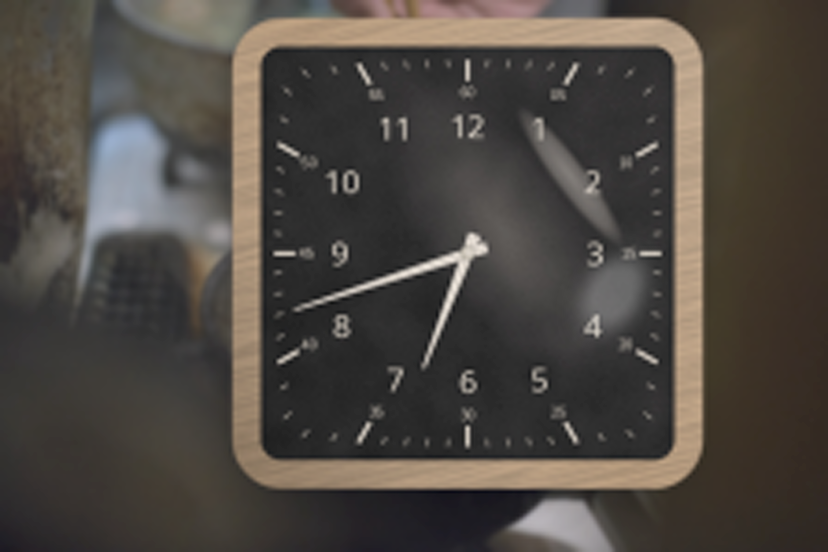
6:42
